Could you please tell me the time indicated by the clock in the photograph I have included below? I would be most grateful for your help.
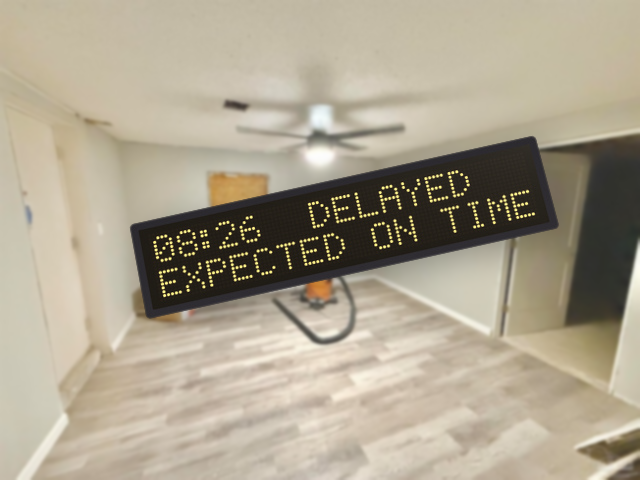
8:26
